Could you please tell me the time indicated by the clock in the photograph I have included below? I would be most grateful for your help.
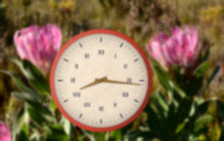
8:16
